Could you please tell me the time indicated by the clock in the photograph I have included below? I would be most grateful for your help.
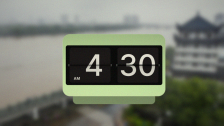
4:30
